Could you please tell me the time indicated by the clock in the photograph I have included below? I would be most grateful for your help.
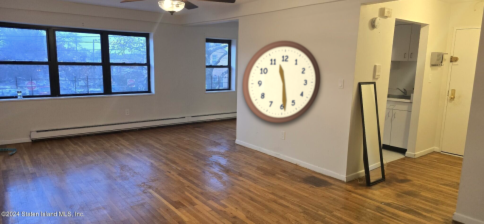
11:29
